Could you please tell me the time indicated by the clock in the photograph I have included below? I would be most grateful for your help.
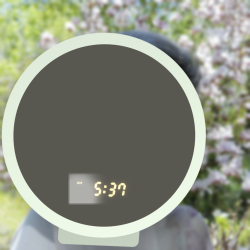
5:37
